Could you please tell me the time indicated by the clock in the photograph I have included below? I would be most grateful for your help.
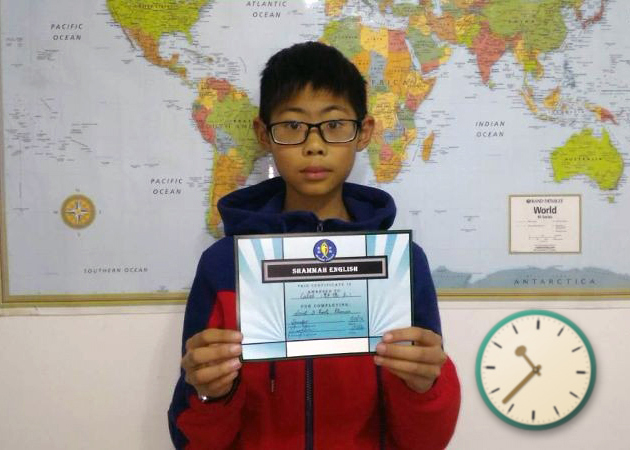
10:37
